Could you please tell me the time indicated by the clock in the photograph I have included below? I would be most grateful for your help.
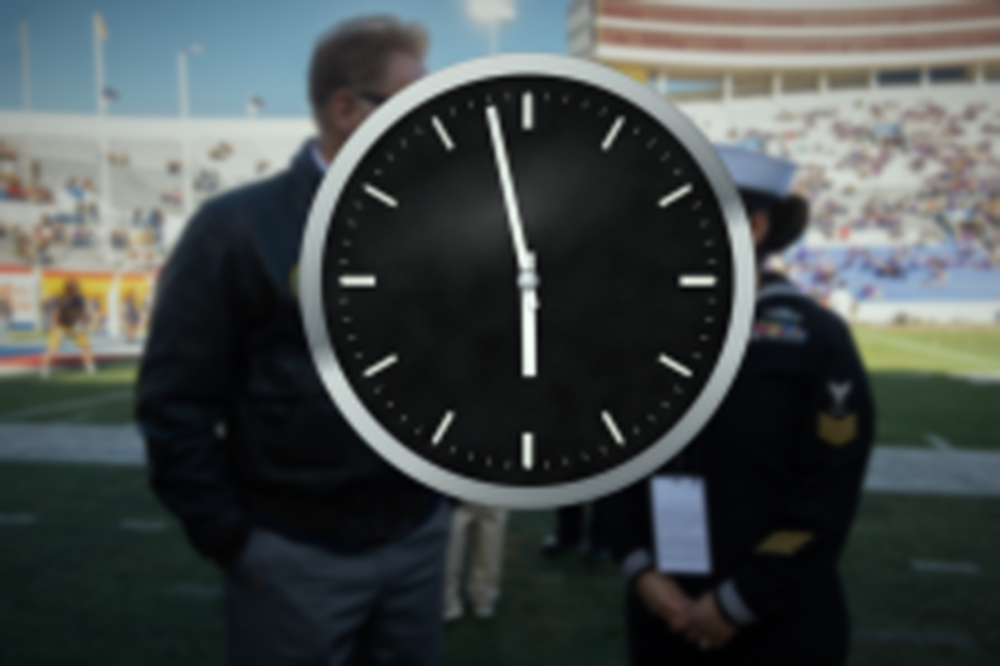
5:58
